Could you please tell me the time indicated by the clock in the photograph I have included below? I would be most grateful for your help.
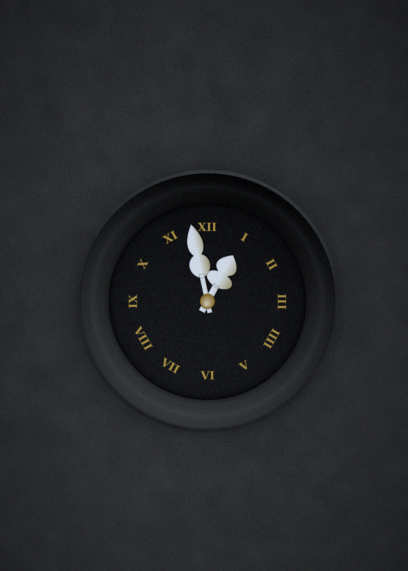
12:58
